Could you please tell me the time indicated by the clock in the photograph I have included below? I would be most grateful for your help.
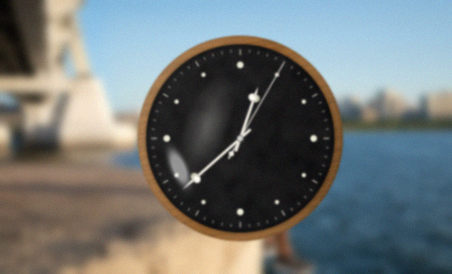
12:38:05
